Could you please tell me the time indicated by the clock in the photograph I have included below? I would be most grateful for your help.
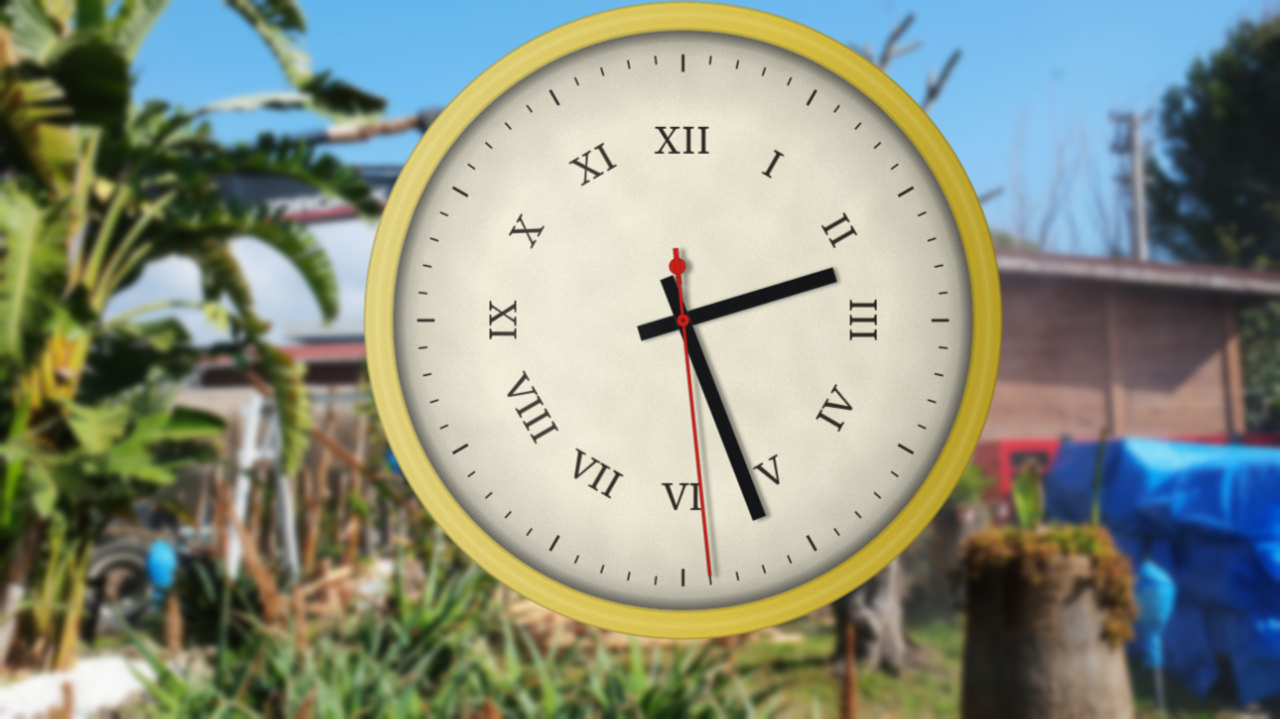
2:26:29
